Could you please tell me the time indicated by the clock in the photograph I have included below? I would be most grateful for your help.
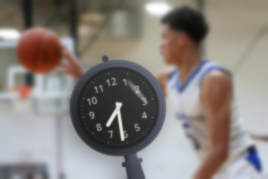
7:31
